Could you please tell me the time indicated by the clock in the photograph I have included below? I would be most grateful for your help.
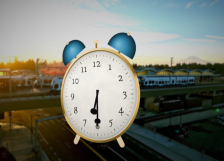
6:30
